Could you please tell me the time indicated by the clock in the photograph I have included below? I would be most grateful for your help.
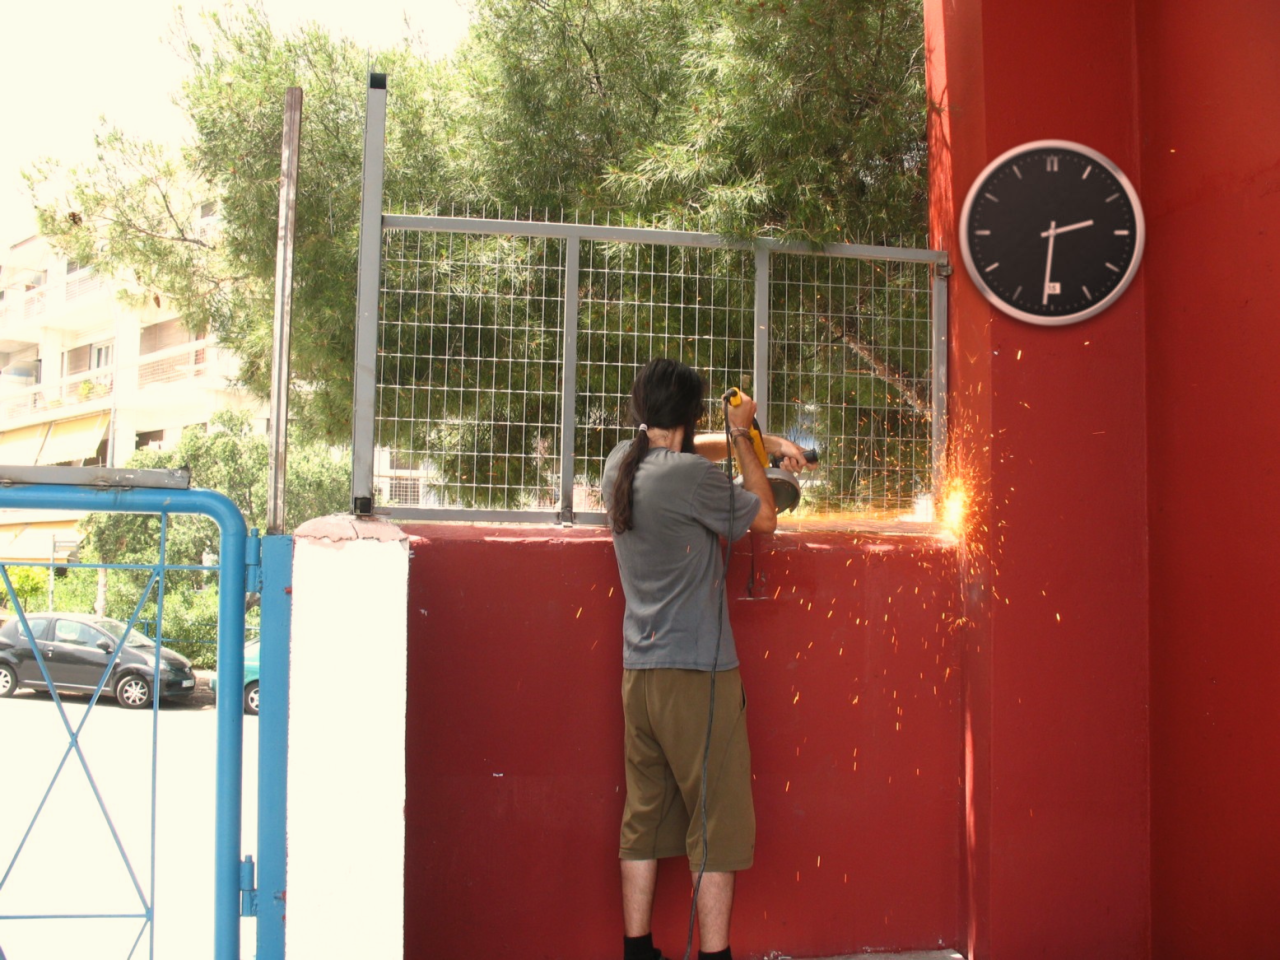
2:31
